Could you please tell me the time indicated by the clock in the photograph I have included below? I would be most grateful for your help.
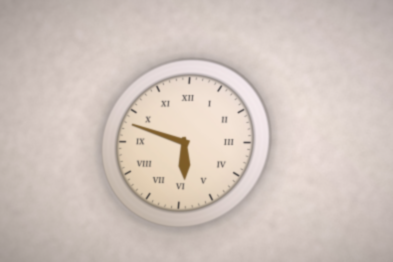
5:48
